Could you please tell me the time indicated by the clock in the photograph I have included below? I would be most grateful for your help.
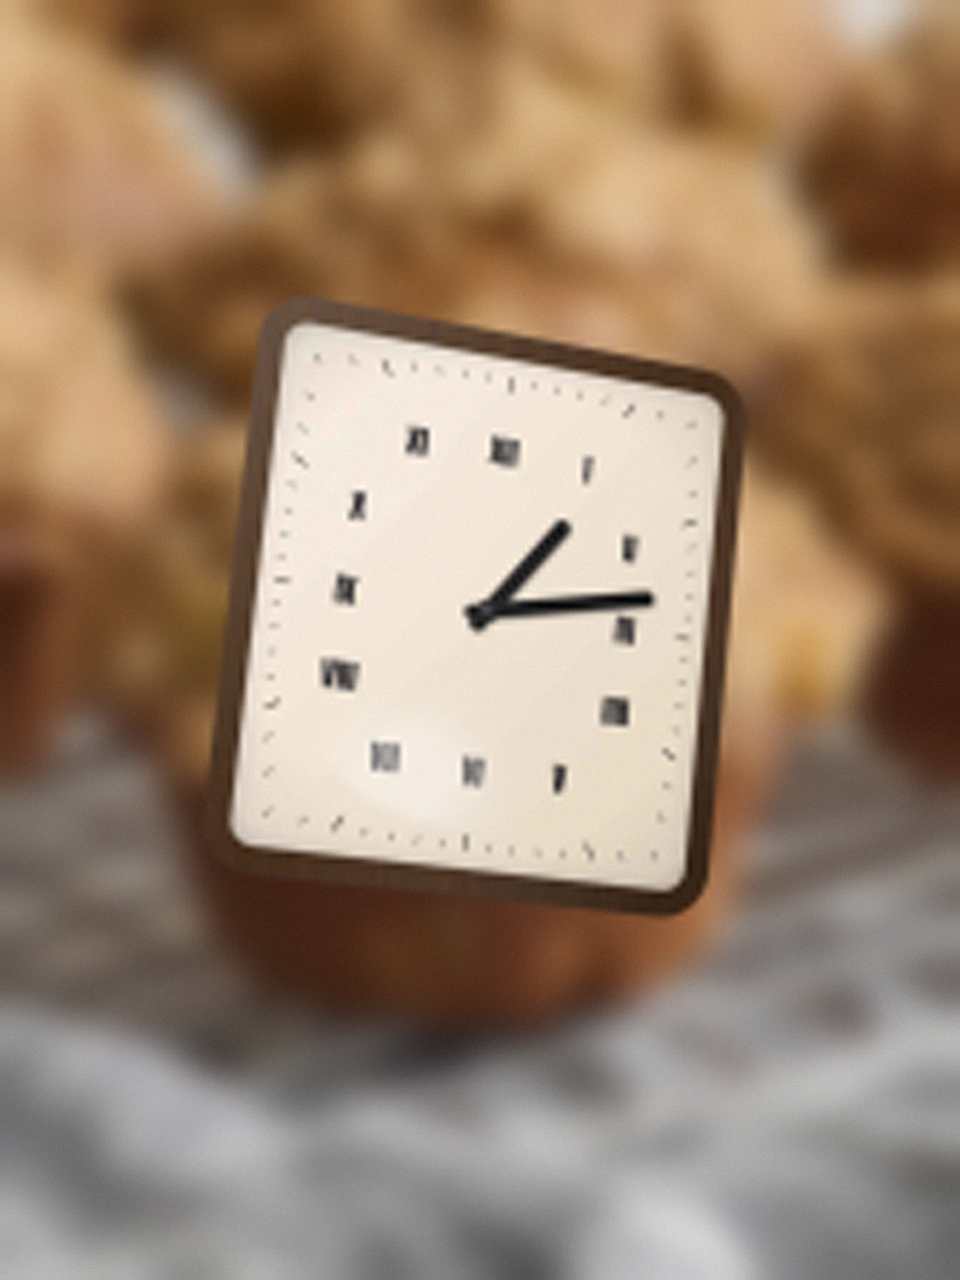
1:13
